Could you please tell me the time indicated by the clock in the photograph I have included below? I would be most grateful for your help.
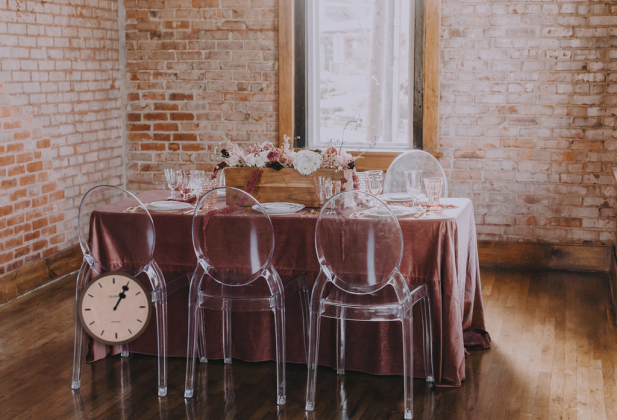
1:05
